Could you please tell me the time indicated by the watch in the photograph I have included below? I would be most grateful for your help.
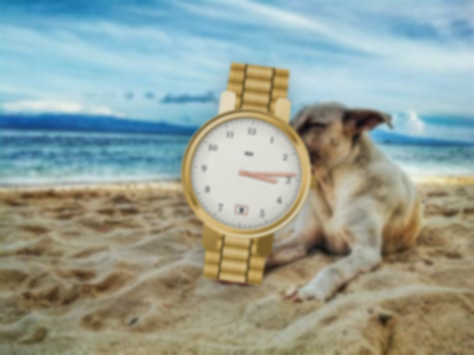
3:14
